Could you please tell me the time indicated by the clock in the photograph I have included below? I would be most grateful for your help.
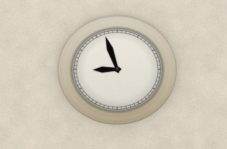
8:57
